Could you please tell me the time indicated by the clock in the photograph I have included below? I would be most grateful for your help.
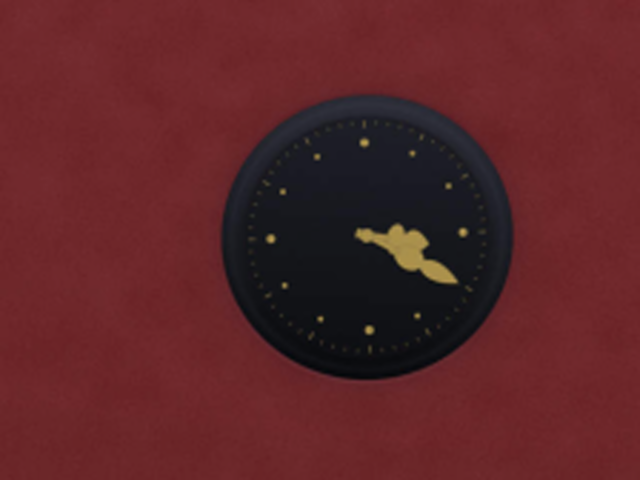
3:20
